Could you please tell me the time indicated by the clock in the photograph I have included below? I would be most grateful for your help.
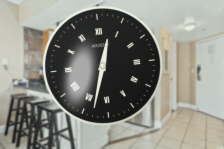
12:33
